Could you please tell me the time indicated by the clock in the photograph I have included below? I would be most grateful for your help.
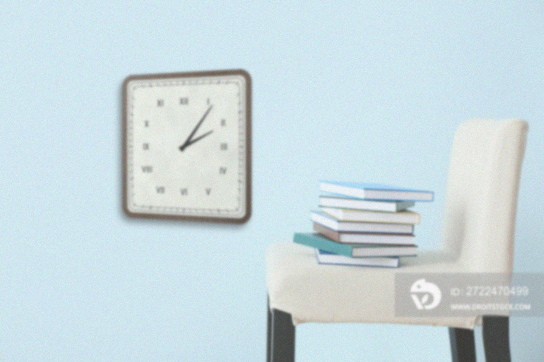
2:06
